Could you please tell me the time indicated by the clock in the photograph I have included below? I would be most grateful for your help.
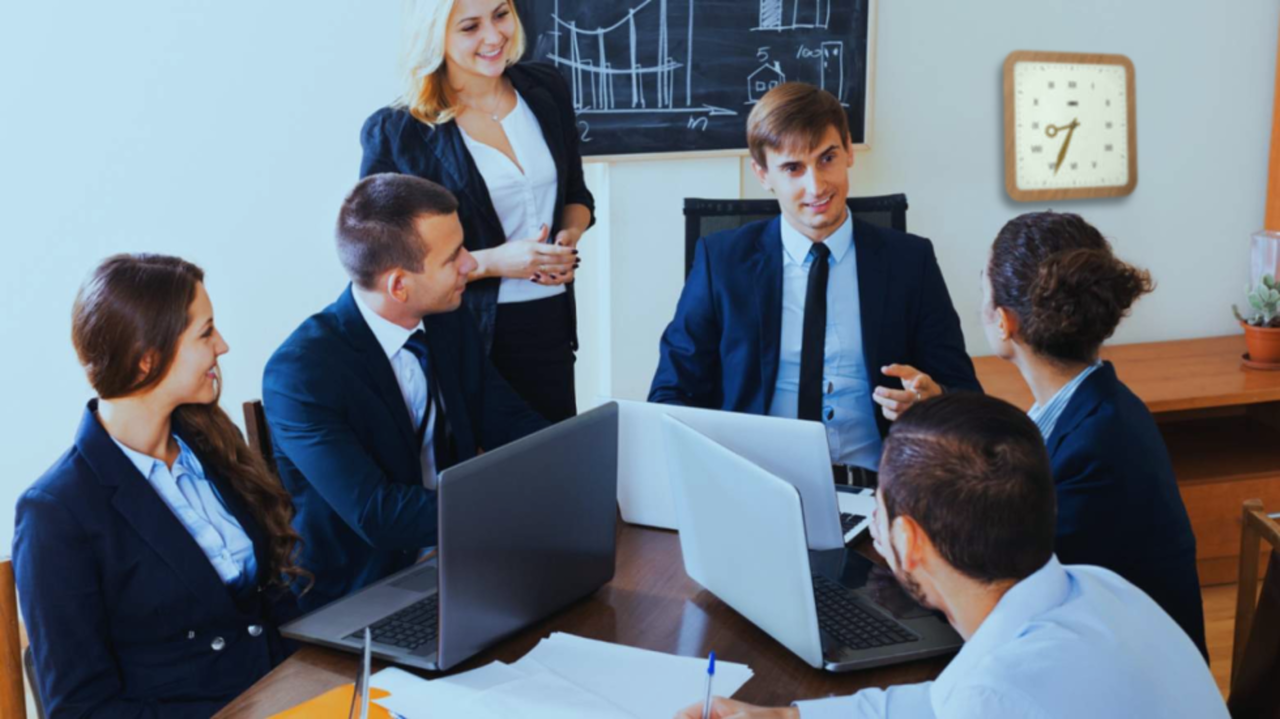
8:34
